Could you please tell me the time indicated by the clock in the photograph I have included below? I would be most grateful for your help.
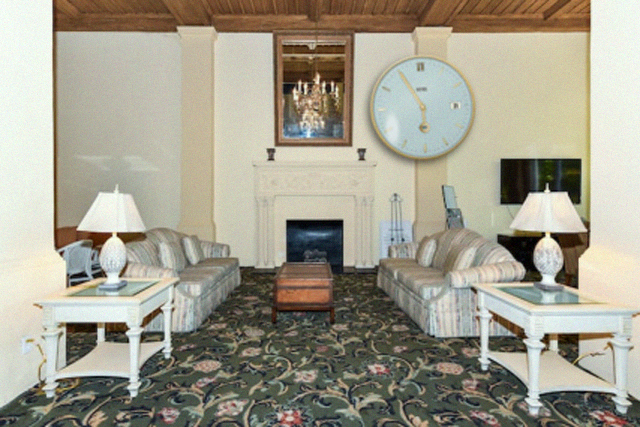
5:55
